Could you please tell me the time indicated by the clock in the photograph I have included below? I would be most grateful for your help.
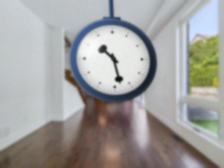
10:28
